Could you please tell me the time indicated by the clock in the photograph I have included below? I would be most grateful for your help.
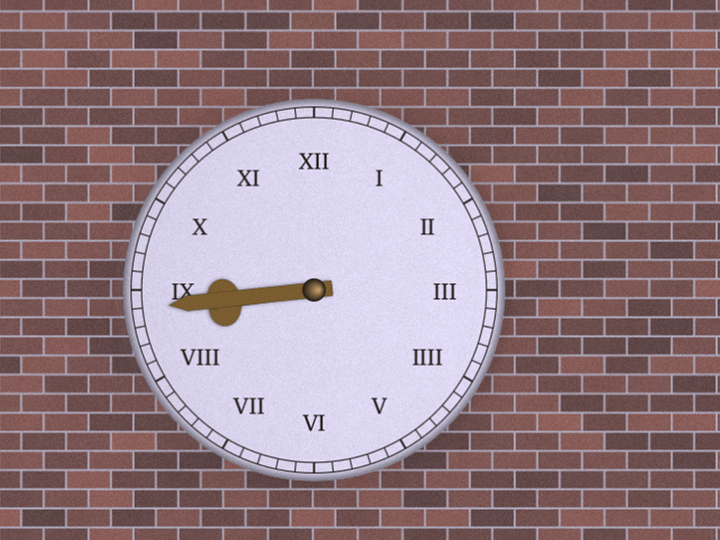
8:44
